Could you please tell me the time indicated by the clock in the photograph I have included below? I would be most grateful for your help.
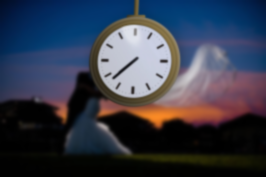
7:38
